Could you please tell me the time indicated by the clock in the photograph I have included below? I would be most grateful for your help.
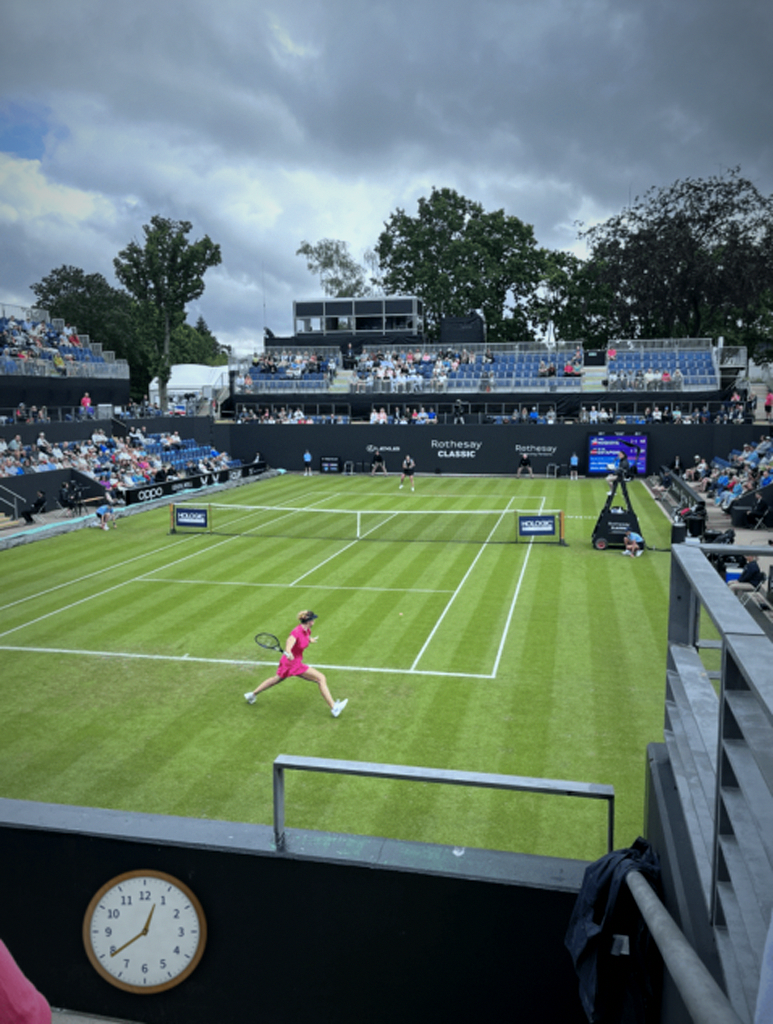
12:39
